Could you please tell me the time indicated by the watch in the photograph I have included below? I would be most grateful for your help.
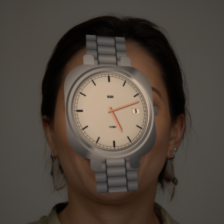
5:12
